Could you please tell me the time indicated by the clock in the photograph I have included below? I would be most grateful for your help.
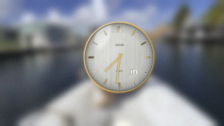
7:31
